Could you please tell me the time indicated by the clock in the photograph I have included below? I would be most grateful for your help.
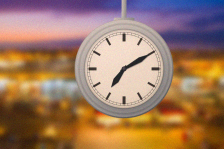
7:10
